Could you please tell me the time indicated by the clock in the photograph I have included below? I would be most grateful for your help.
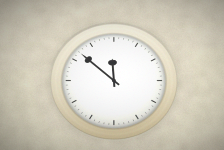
11:52
